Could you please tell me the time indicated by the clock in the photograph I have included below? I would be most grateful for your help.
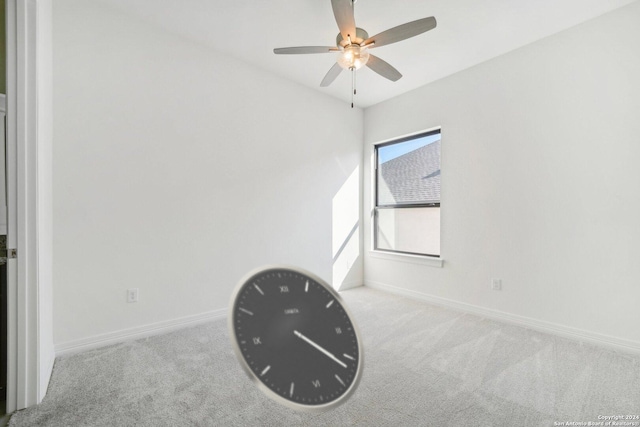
4:22
